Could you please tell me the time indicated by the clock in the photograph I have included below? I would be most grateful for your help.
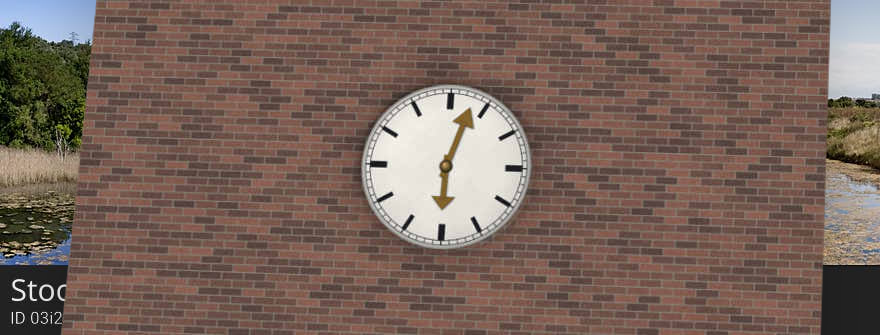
6:03
